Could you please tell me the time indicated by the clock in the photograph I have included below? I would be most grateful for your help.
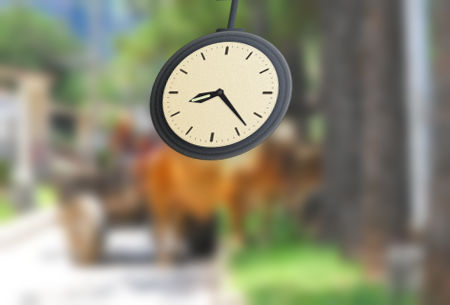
8:23
